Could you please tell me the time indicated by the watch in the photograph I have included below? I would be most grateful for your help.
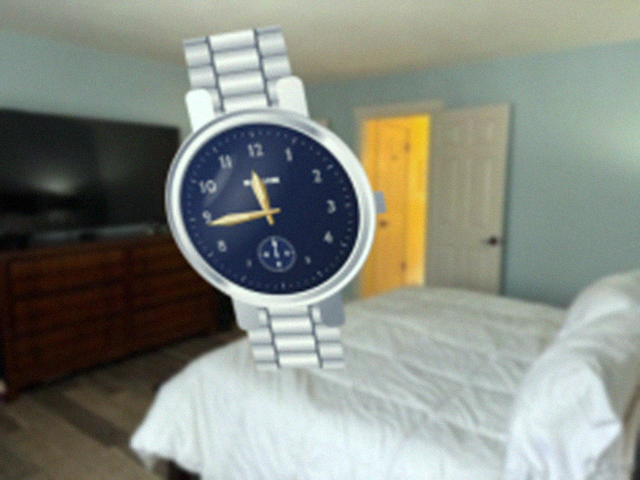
11:44
